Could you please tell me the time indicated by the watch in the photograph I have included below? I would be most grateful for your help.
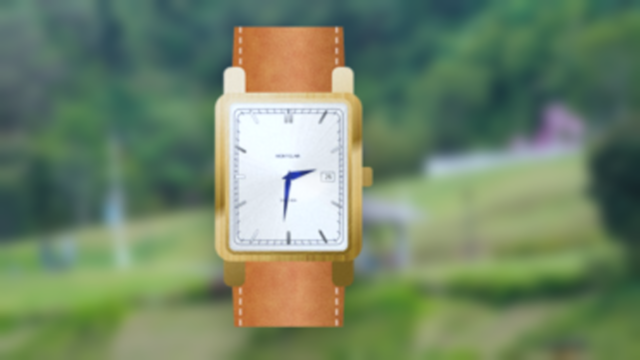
2:31
